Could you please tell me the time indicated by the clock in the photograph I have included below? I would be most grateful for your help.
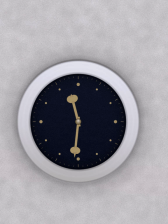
11:31
